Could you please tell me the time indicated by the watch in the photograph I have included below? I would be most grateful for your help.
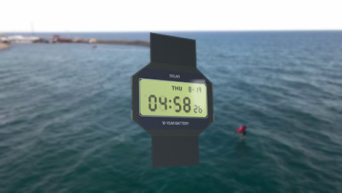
4:58:26
